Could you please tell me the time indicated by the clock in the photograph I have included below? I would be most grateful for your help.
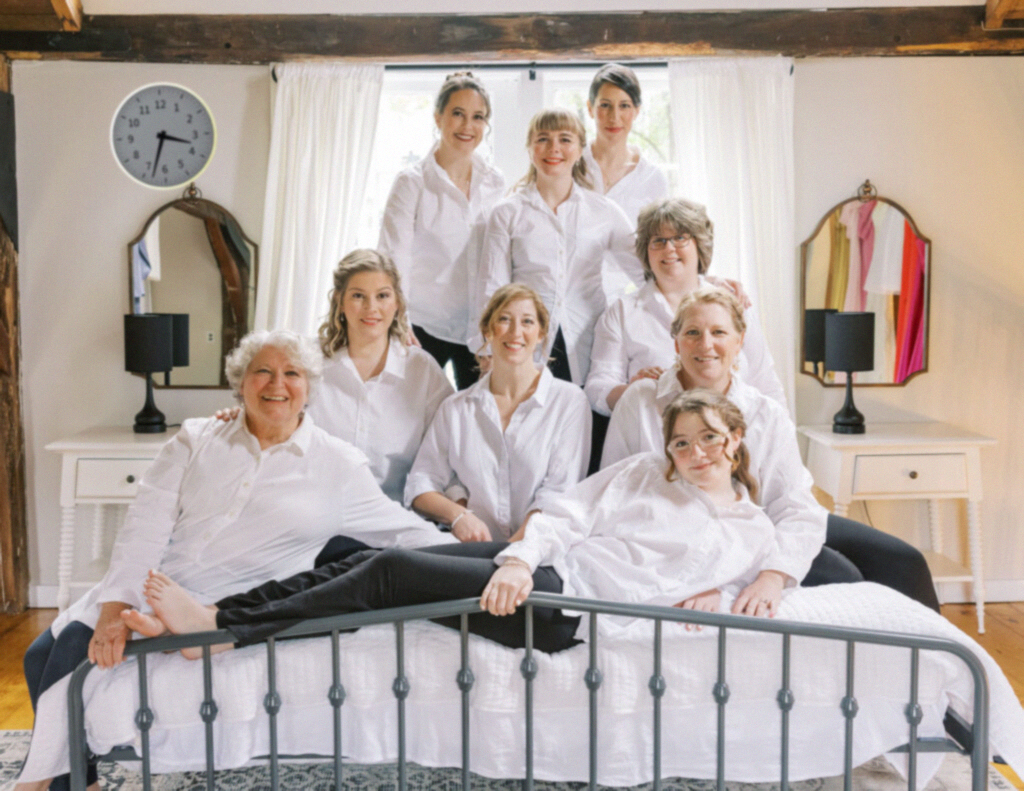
3:33
